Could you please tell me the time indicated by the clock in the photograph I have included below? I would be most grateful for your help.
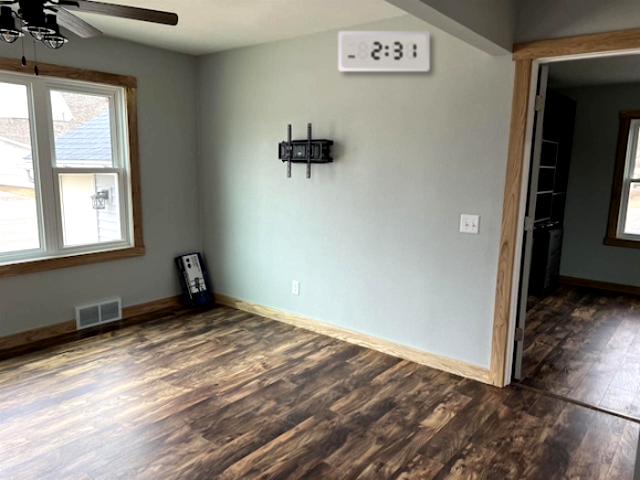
2:31
